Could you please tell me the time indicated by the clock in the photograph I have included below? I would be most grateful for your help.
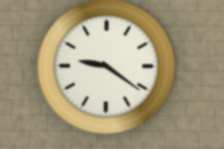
9:21
